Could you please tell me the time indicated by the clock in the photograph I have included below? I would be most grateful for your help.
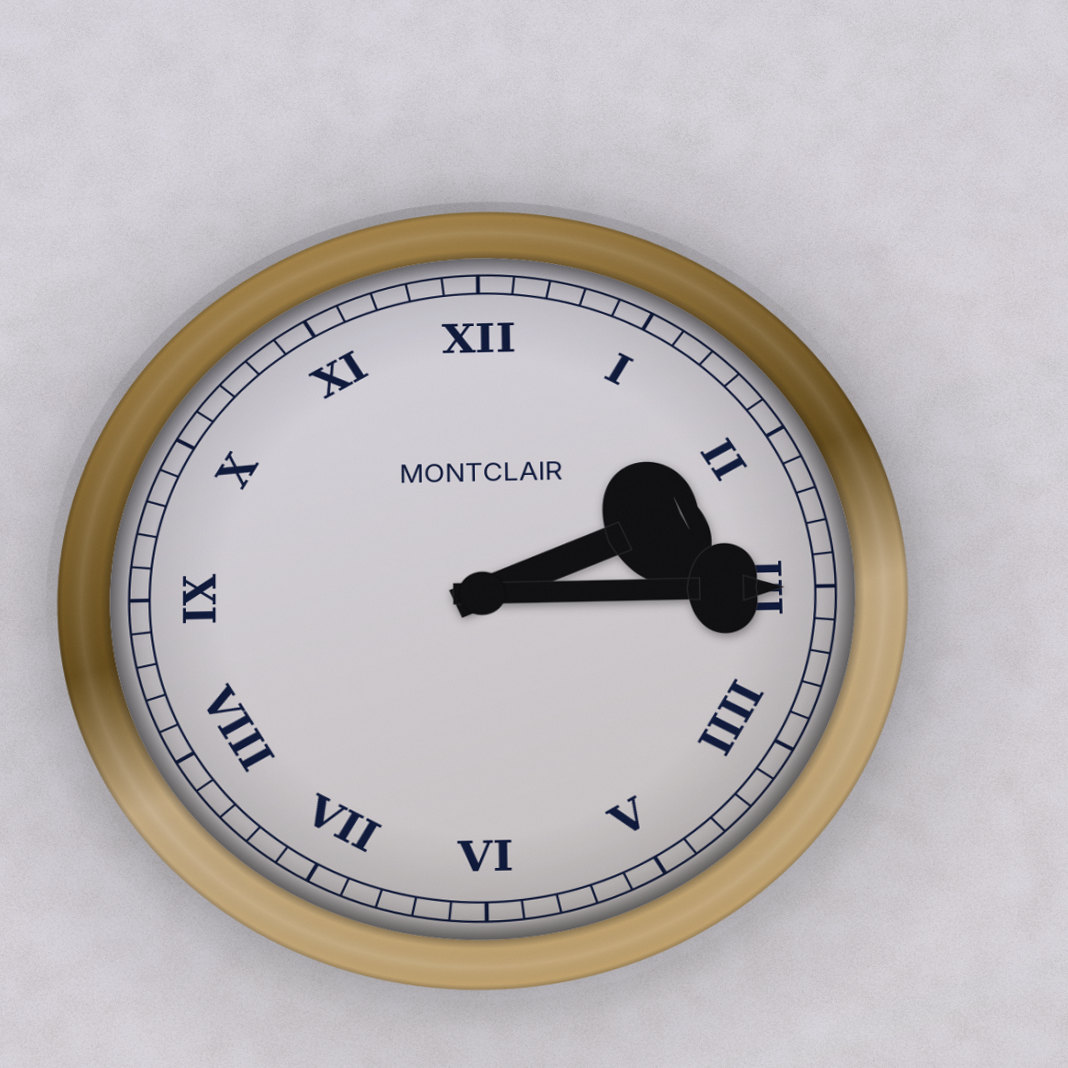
2:15
